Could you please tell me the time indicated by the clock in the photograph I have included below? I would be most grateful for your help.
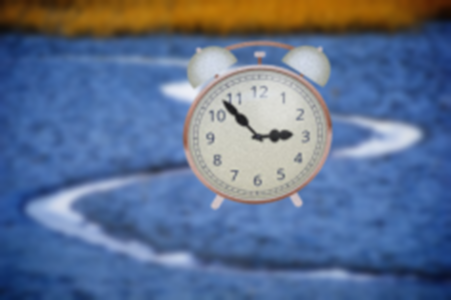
2:53
